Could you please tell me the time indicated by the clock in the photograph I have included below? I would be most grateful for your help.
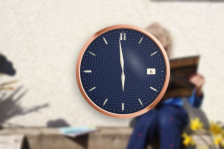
5:59
